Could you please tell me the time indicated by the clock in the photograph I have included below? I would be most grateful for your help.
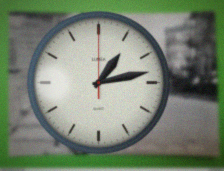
1:13:00
